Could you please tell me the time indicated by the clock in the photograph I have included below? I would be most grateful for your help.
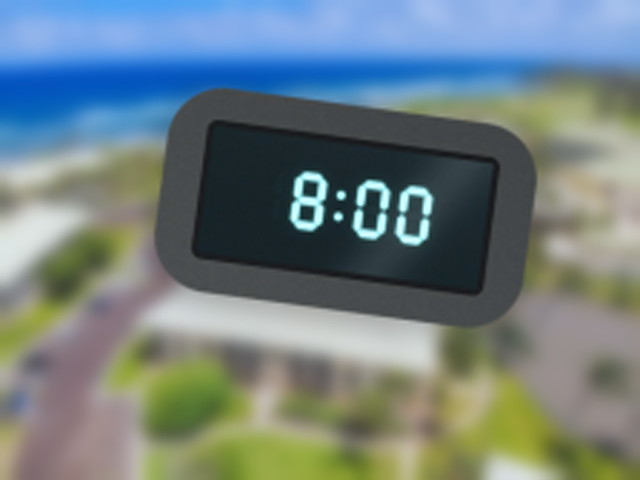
8:00
